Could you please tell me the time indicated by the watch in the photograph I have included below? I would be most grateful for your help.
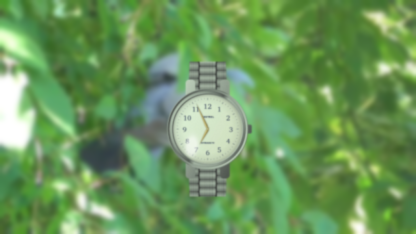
6:56
